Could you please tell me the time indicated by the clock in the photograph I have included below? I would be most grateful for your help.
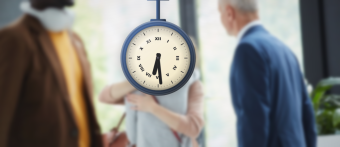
6:29
